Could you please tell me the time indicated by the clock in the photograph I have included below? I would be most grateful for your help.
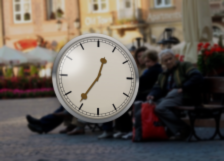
12:36
